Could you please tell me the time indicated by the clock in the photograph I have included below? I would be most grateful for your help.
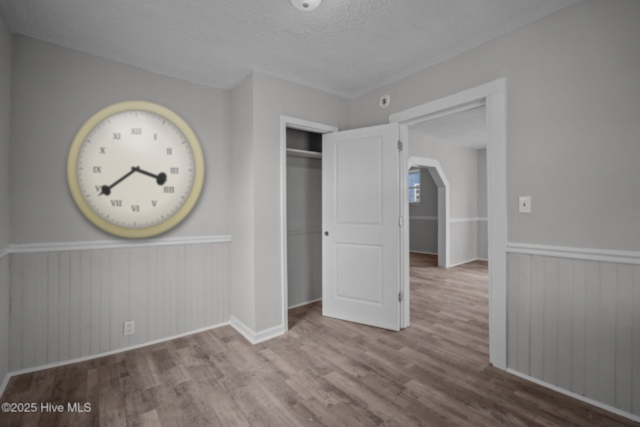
3:39
